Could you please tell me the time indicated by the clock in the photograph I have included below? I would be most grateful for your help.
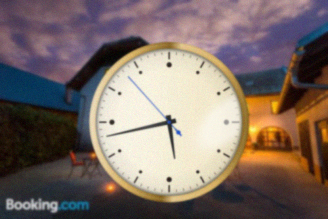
5:42:53
